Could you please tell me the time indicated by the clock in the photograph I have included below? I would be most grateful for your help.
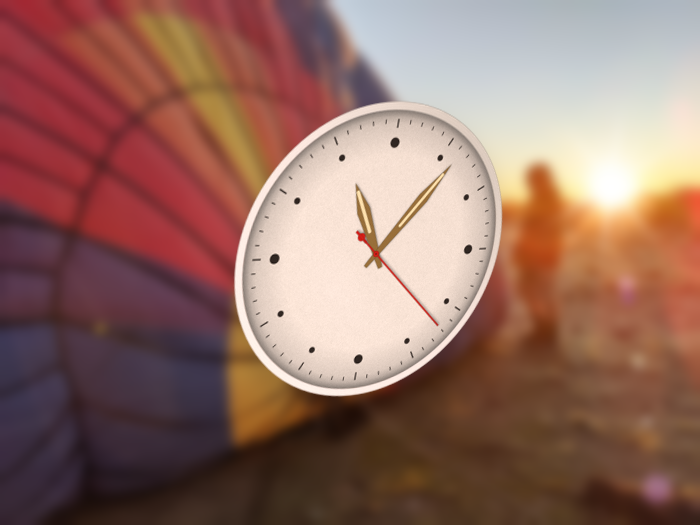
11:06:22
